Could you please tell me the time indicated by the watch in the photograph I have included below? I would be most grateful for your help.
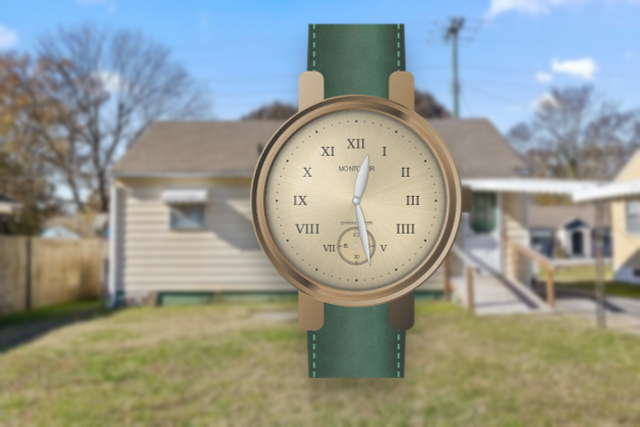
12:28
